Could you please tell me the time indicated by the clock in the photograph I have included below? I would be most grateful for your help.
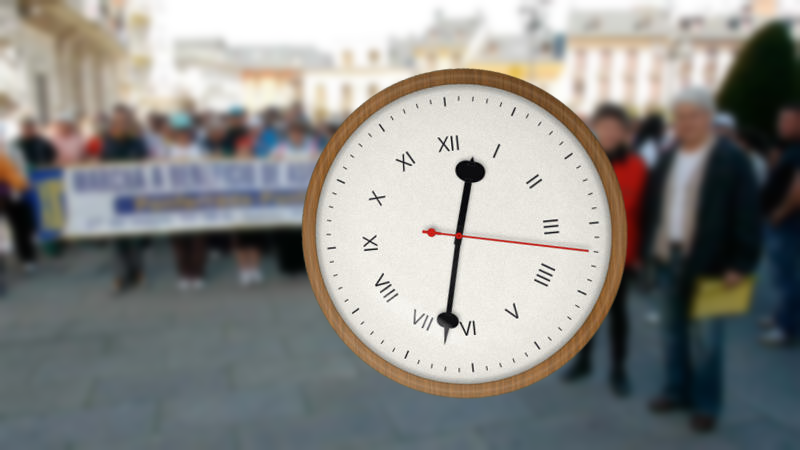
12:32:17
